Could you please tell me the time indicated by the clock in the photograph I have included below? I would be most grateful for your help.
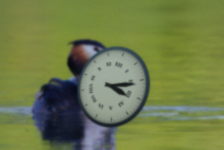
3:11
